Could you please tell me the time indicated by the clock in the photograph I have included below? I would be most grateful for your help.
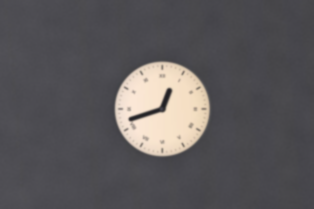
12:42
